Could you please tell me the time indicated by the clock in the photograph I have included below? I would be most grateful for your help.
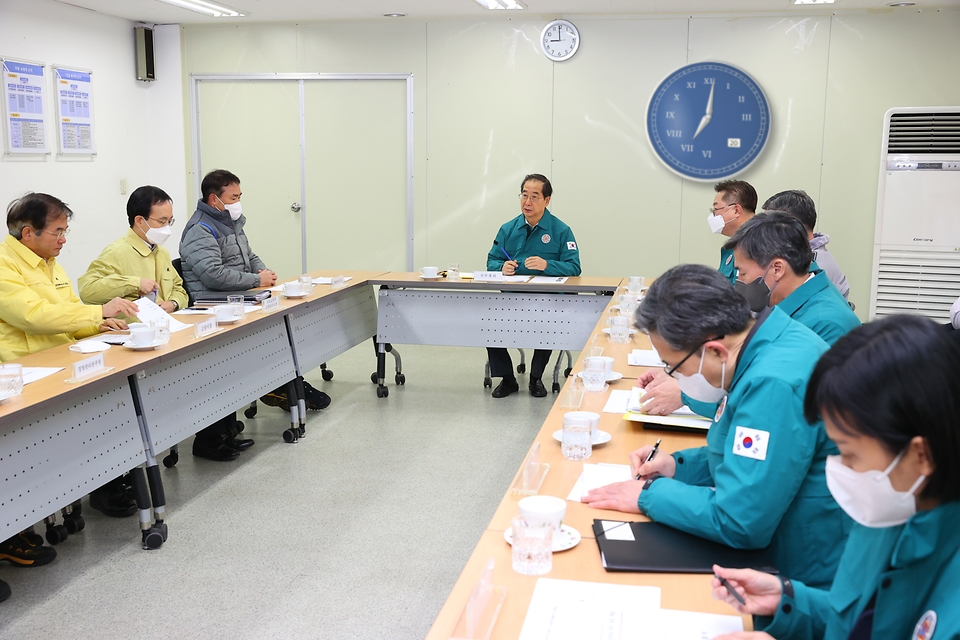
7:01
